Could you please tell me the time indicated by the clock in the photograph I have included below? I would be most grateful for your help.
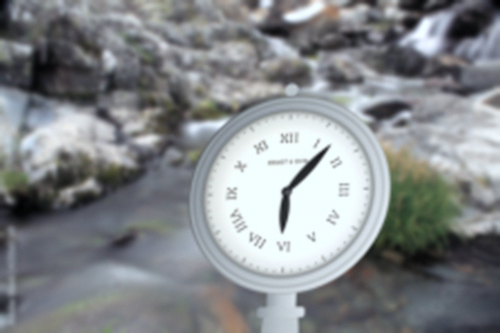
6:07
